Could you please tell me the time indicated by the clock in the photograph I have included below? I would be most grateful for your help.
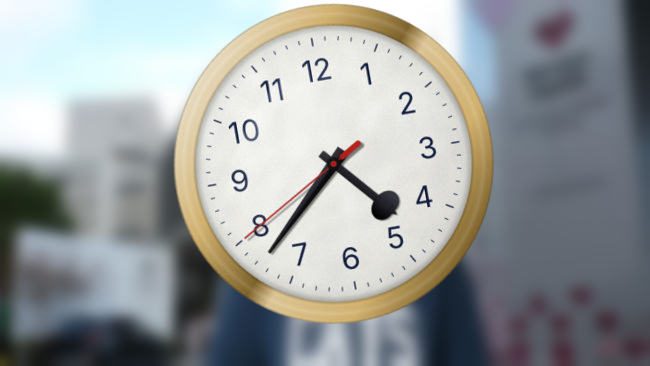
4:37:40
